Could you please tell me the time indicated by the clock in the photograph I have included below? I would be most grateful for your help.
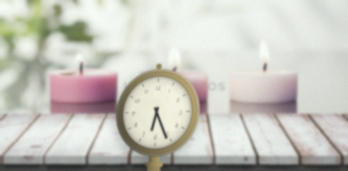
6:26
